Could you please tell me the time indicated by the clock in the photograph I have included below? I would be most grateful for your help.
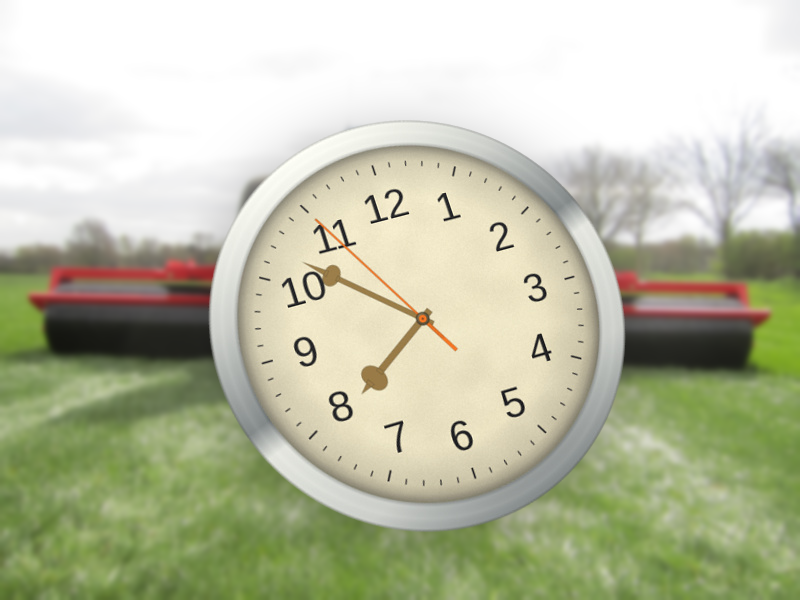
7:51:55
